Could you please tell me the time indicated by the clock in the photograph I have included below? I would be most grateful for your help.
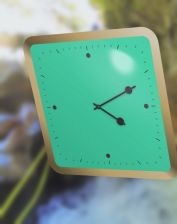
4:11
